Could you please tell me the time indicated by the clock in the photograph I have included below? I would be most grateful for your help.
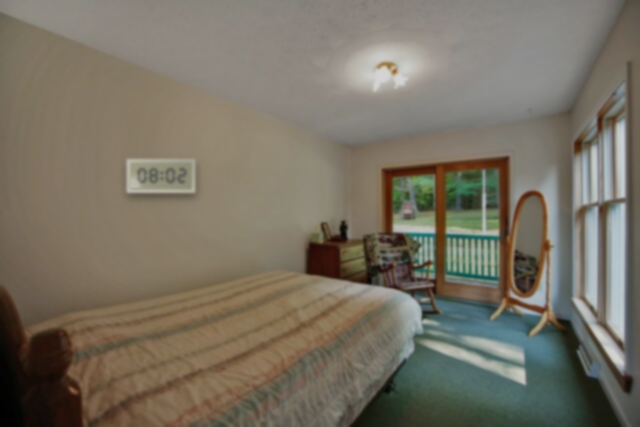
8:02
